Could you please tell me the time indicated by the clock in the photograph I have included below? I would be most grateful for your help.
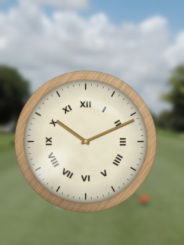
10:11
